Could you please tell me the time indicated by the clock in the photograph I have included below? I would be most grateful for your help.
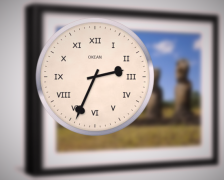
2:34
